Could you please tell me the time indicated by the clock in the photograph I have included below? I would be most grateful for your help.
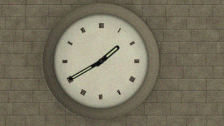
1:40
